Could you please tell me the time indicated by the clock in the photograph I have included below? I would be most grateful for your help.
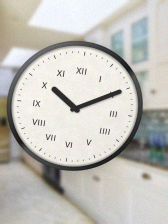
10:10
